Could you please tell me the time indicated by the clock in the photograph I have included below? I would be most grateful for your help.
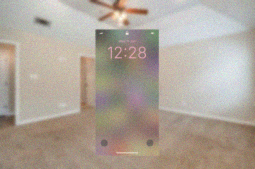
12:28
